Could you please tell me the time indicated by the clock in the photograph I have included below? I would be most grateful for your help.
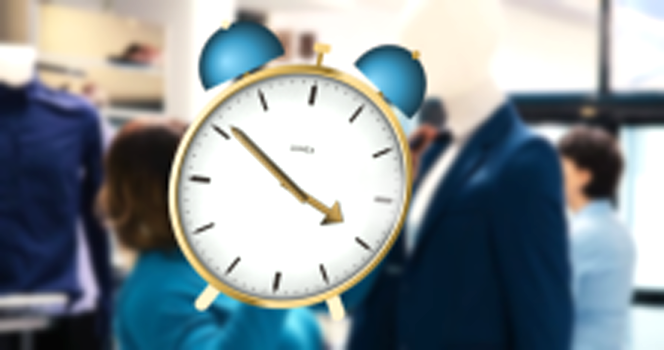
3:51
